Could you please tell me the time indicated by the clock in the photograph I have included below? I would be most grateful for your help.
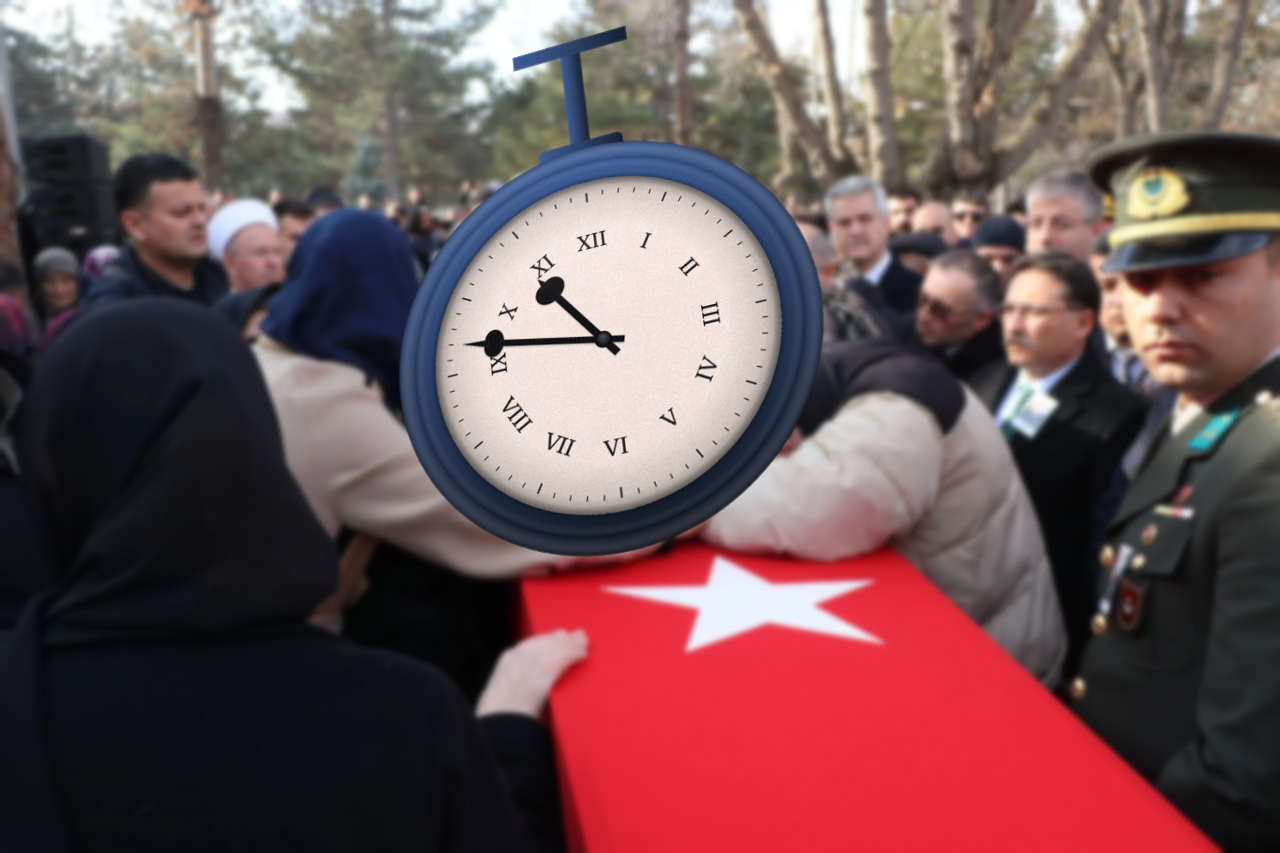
10:47
